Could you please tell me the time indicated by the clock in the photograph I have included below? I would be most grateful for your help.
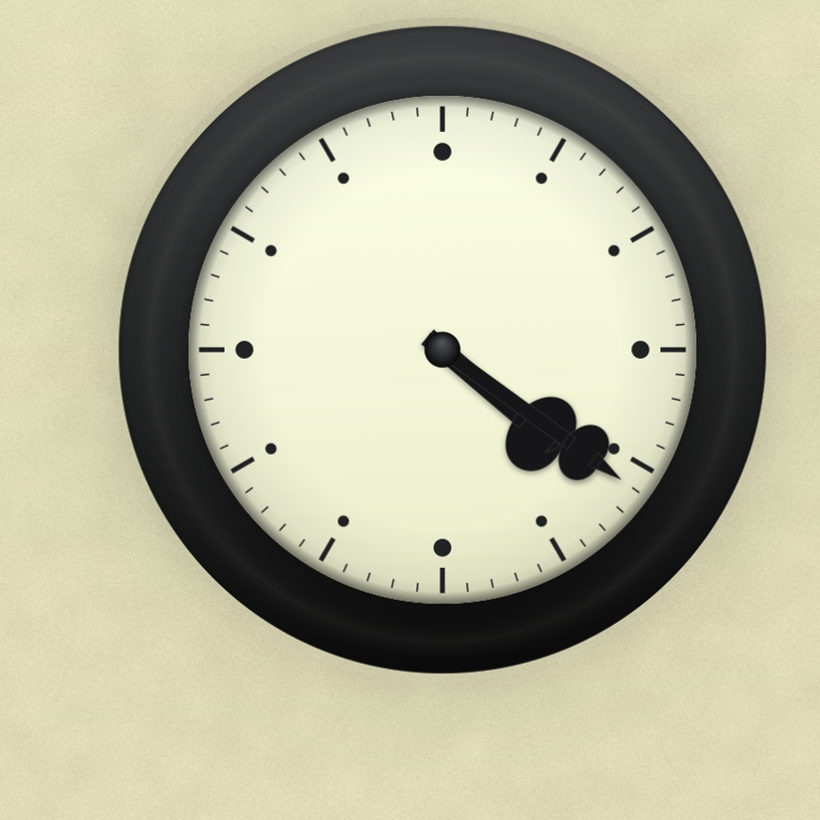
4:21
